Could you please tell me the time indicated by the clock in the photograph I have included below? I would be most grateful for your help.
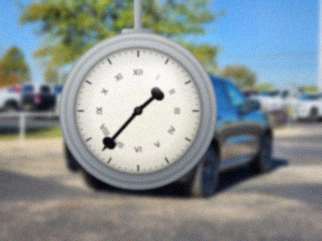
1:37
